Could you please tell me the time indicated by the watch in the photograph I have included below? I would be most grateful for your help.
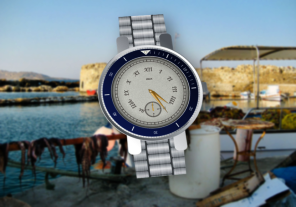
4:25
